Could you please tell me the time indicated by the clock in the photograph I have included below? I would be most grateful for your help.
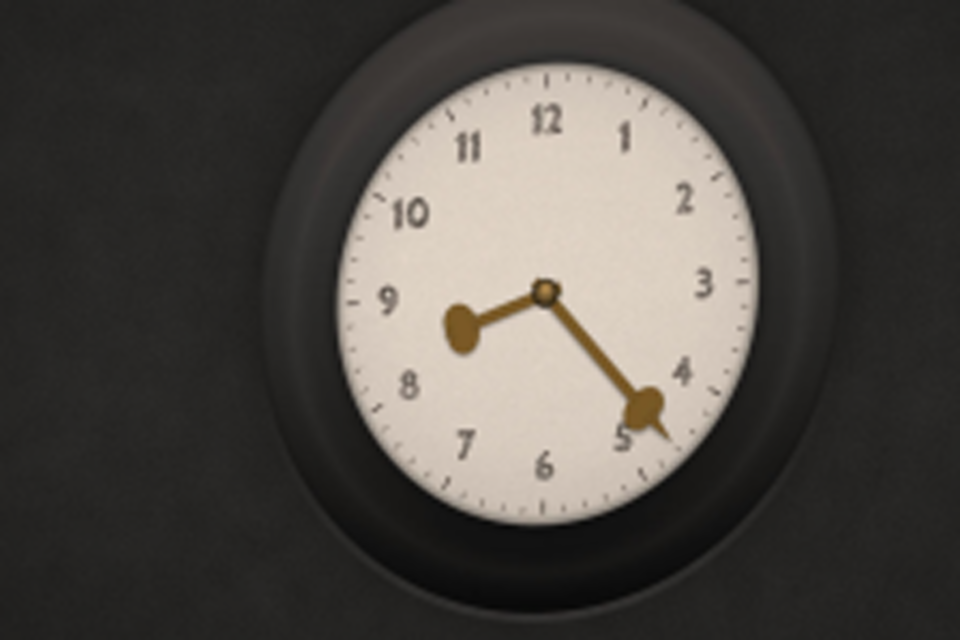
8:23
